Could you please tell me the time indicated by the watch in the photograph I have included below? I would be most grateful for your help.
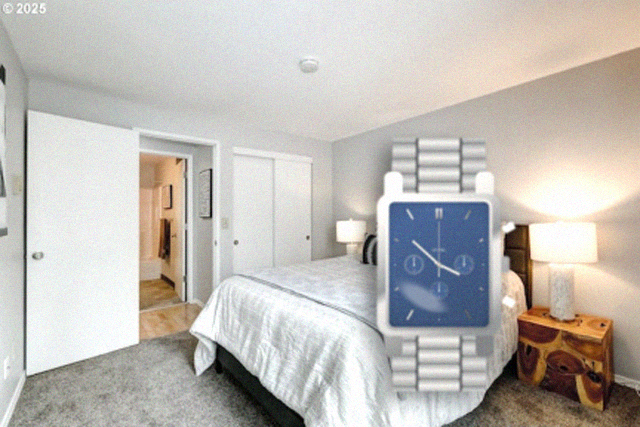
3:52
